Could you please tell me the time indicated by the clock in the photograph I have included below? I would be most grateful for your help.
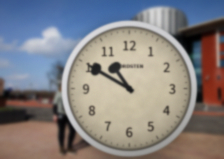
10:50
